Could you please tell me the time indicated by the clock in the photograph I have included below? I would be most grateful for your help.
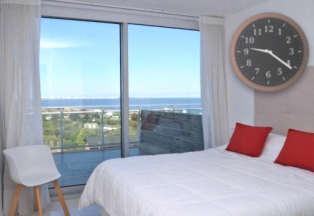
9:21
